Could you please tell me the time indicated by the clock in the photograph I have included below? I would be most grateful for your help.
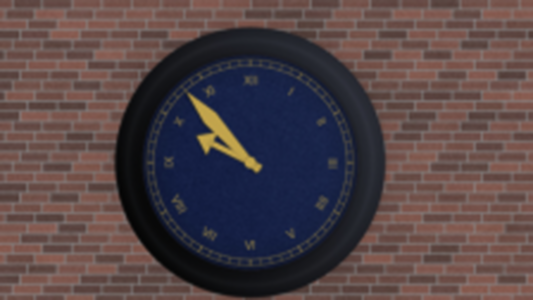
9:53
